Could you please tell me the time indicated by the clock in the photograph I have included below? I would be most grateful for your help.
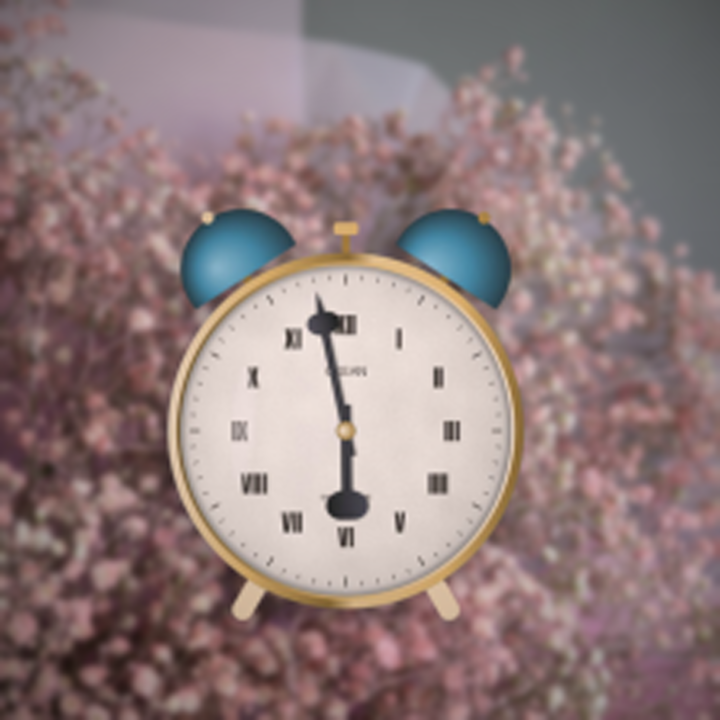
5:58
